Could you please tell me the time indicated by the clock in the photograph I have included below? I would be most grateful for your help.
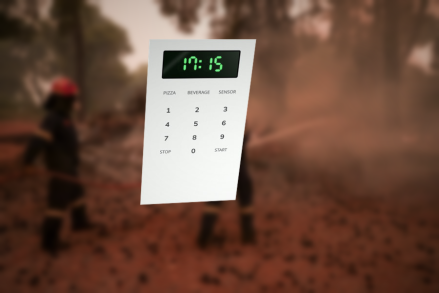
17:15
